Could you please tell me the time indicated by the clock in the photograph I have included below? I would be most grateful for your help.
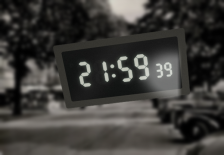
21:59:39
